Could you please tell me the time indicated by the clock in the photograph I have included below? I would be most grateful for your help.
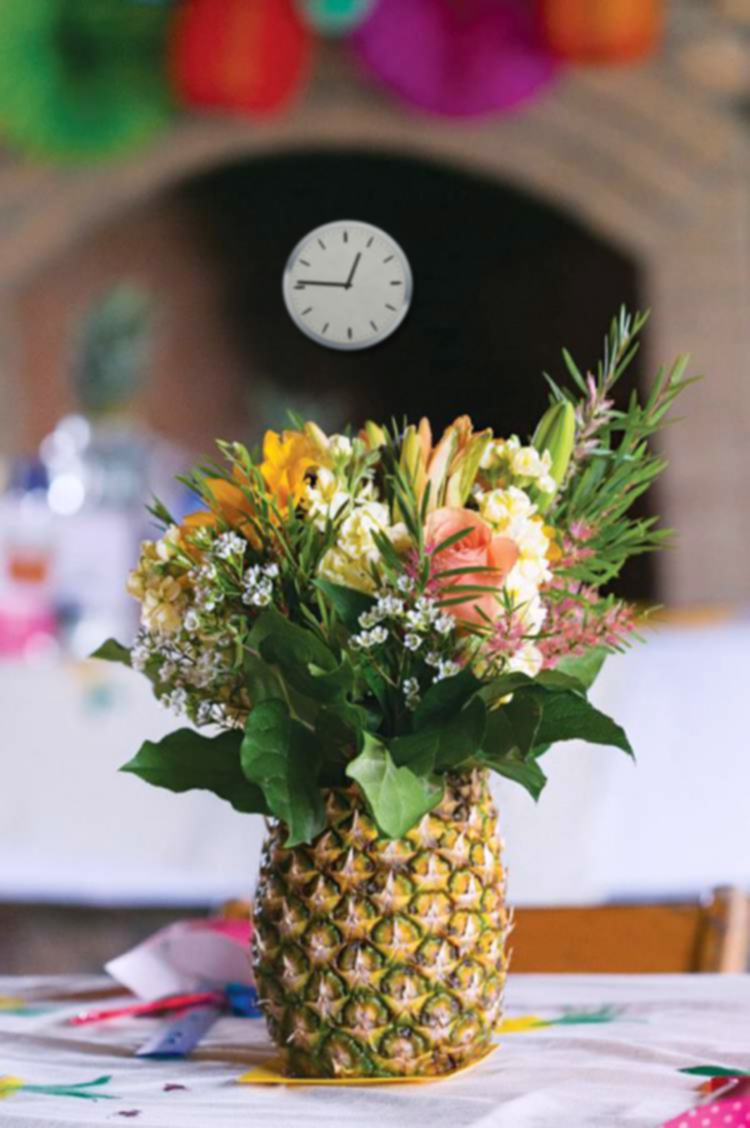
12:46
